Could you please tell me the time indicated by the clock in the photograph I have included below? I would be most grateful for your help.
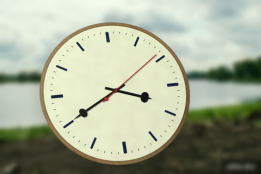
3:40:09
